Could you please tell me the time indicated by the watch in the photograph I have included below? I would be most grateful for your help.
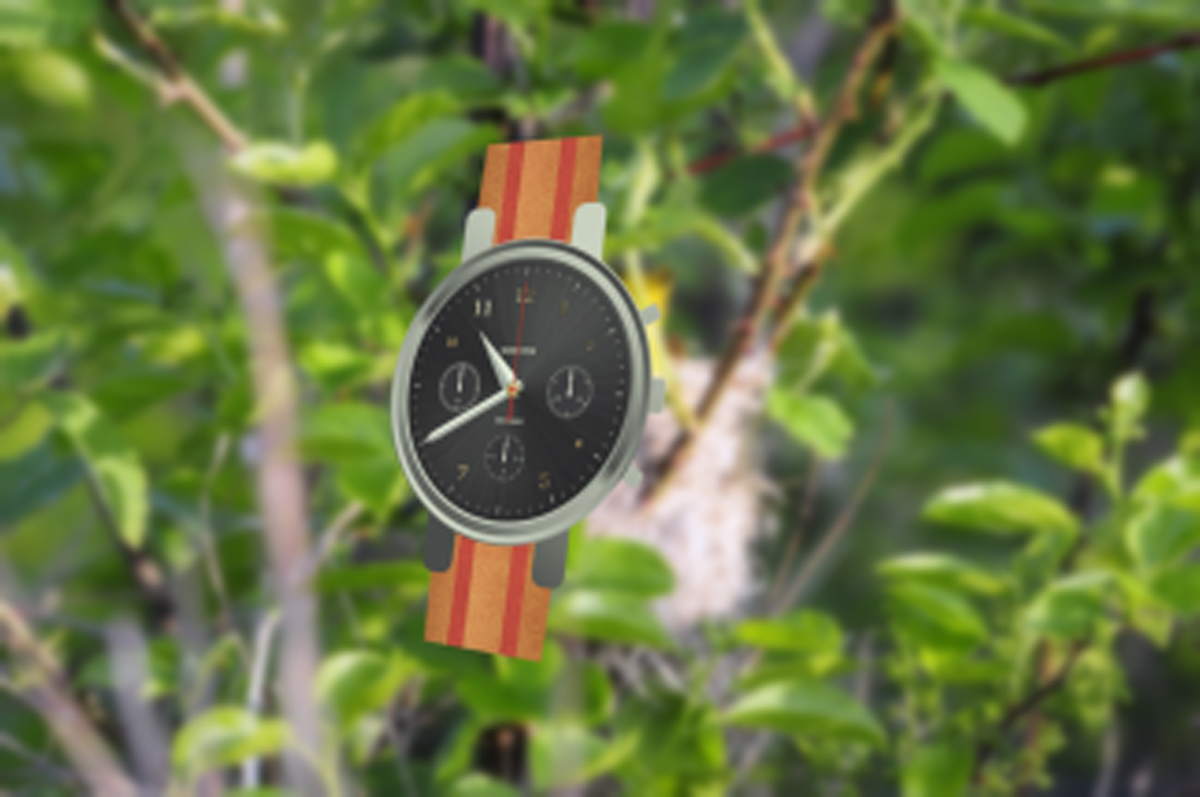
10:40
